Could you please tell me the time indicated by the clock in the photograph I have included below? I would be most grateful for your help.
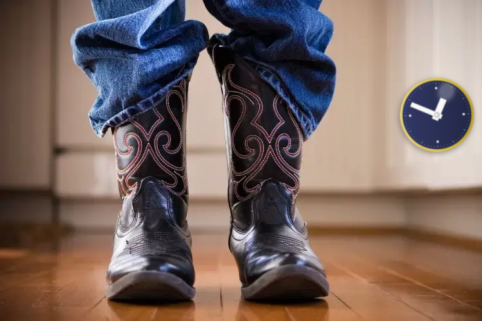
12:49
